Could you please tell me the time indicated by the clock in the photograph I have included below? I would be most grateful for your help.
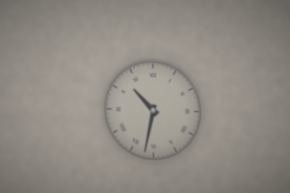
10:32
